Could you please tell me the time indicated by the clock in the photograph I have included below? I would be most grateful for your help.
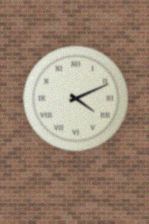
4:11
